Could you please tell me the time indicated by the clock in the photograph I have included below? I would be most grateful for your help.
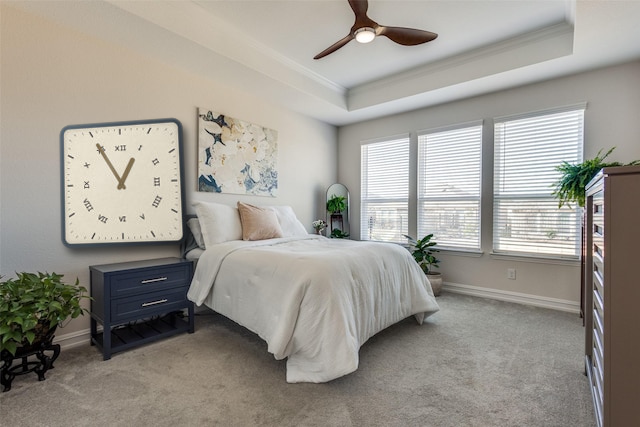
12:55
